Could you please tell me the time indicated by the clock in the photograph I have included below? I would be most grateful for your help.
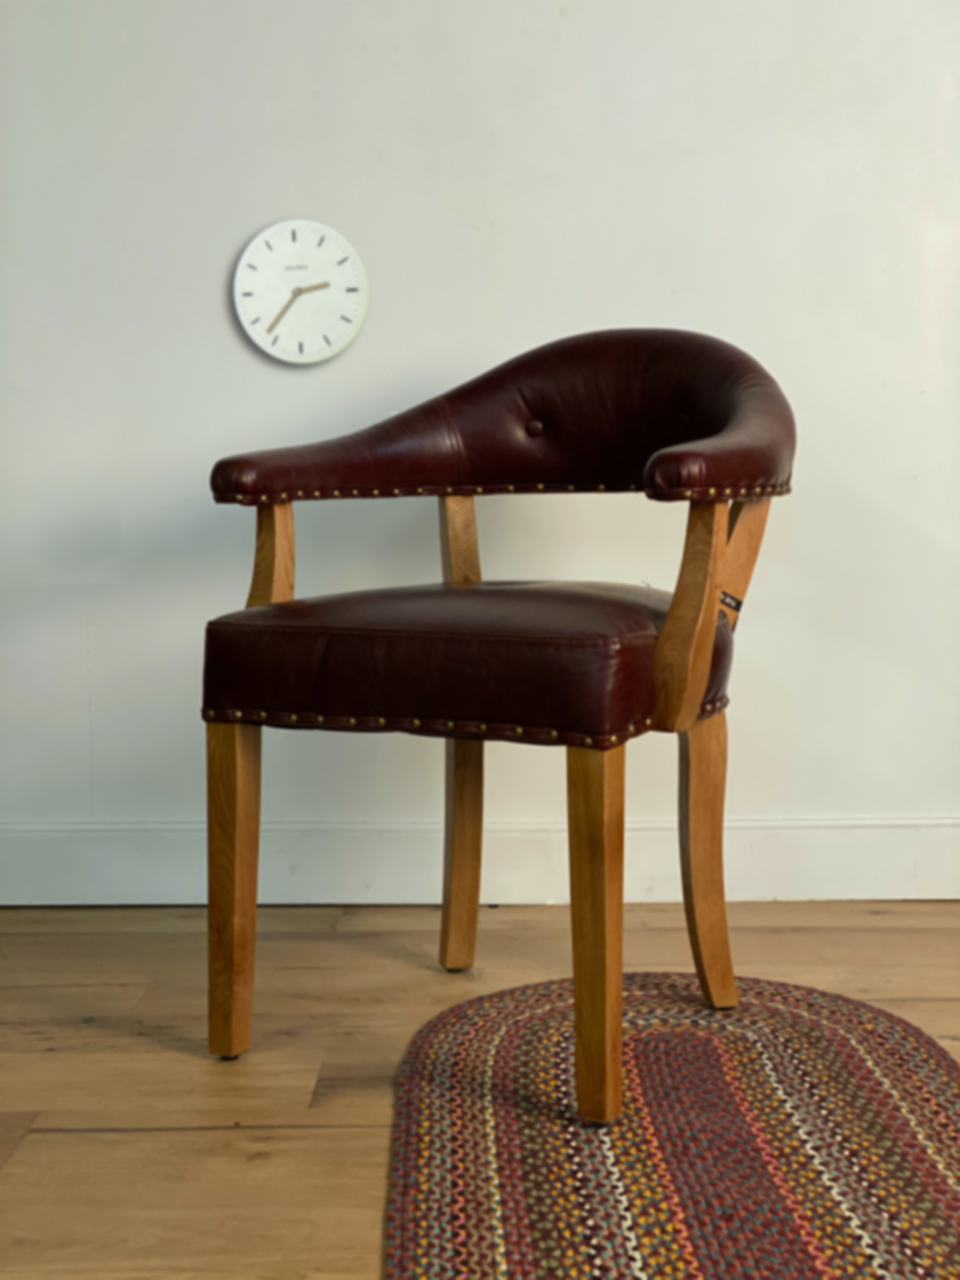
2:37
